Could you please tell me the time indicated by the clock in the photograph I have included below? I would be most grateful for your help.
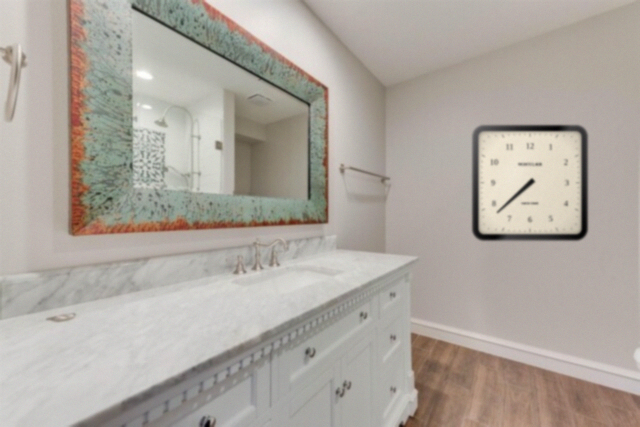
7:38
